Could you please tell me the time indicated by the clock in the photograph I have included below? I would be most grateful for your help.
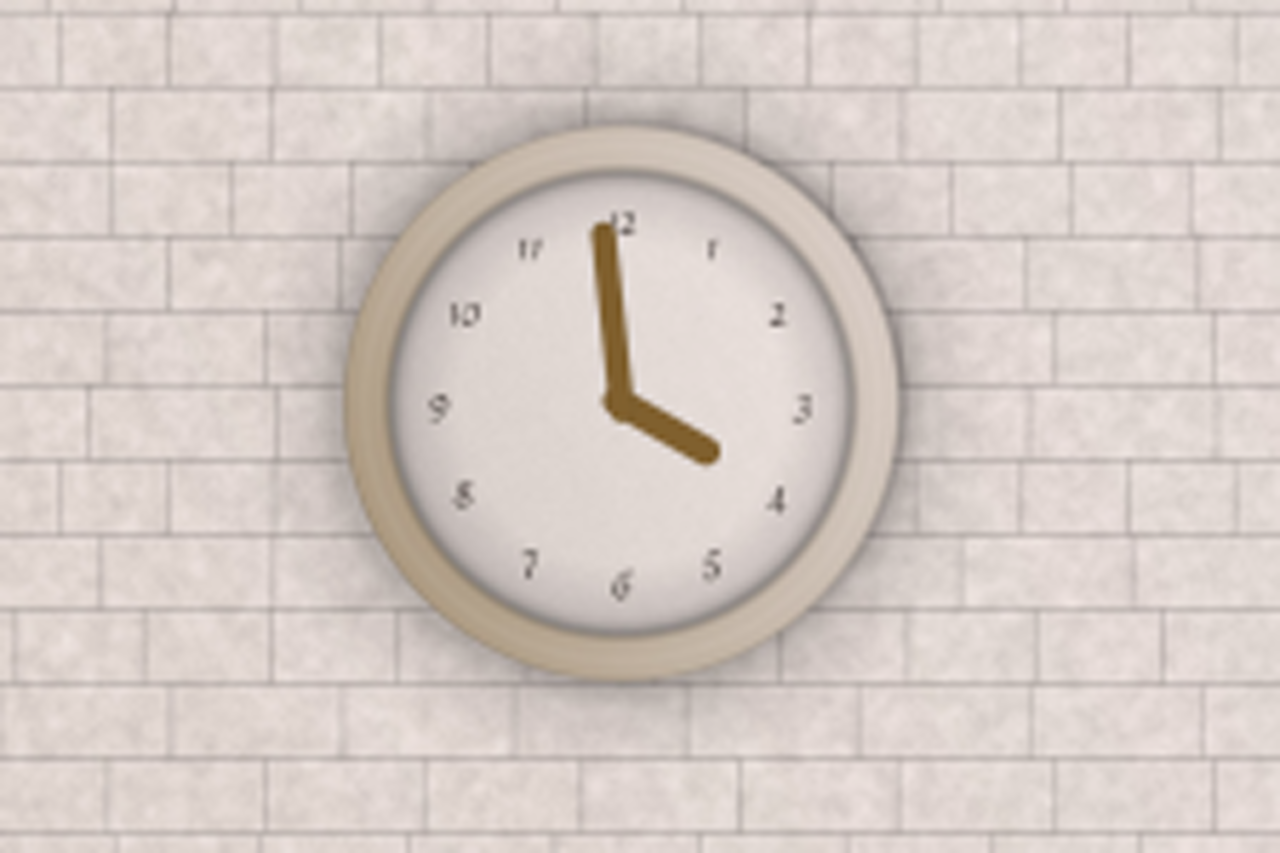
3:59
